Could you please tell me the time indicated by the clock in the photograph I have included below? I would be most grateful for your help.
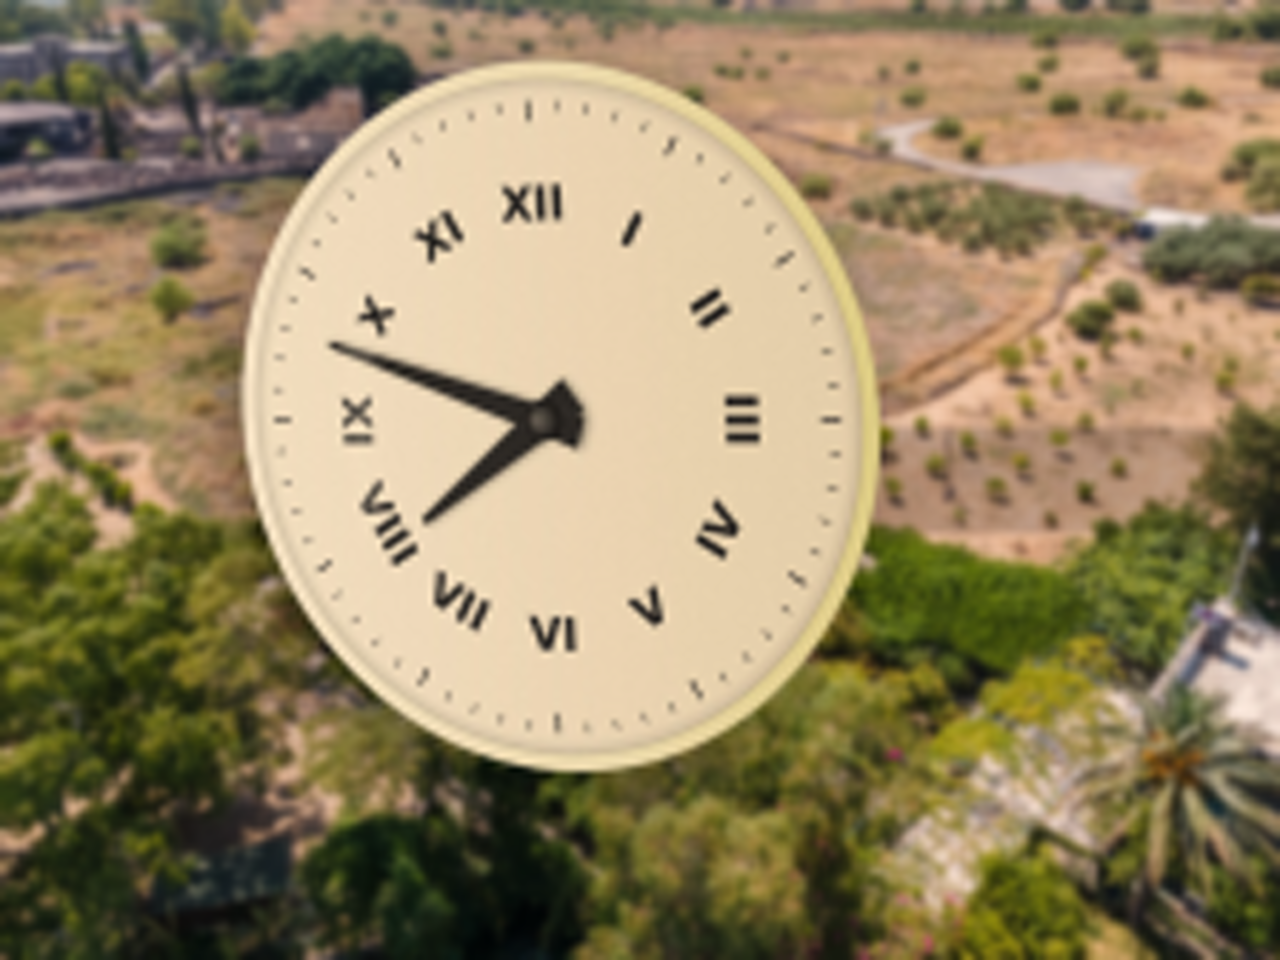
7:48
